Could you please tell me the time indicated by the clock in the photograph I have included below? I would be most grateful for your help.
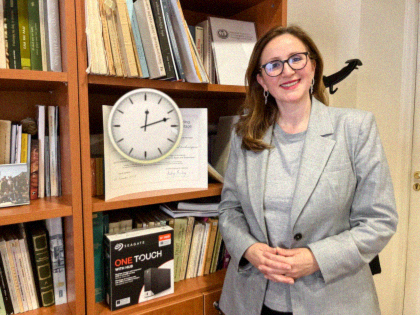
12:12
